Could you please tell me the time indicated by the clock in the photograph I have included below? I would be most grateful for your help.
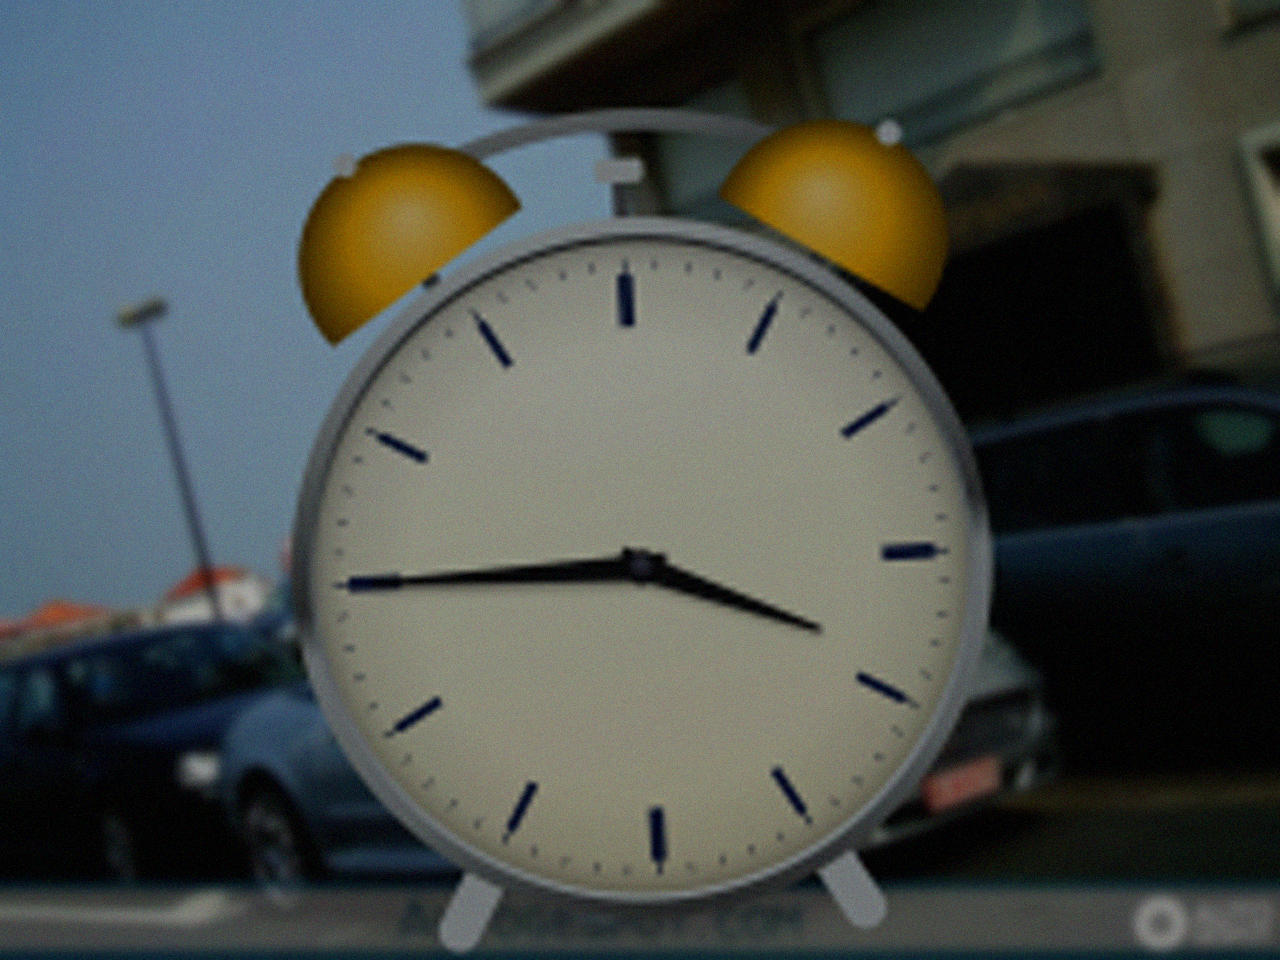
3:45
